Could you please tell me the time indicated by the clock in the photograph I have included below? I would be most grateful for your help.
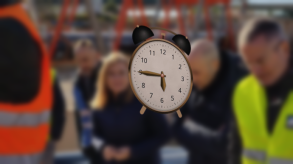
5:45
